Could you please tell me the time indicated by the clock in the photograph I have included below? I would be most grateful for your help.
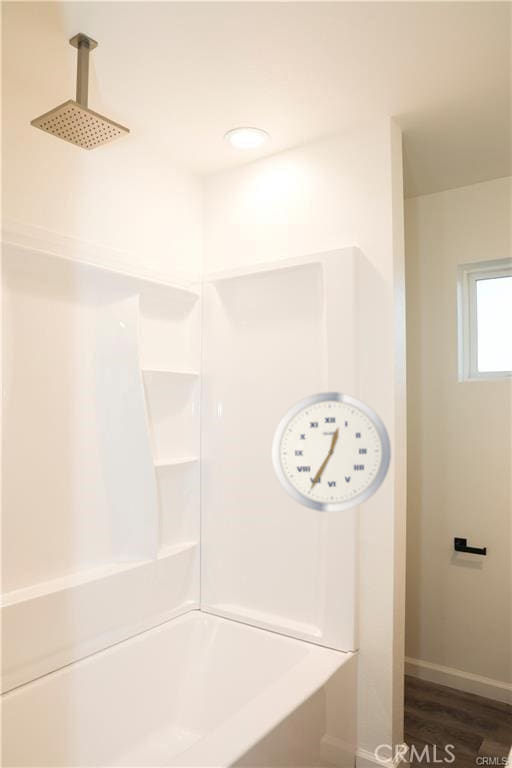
12:35
